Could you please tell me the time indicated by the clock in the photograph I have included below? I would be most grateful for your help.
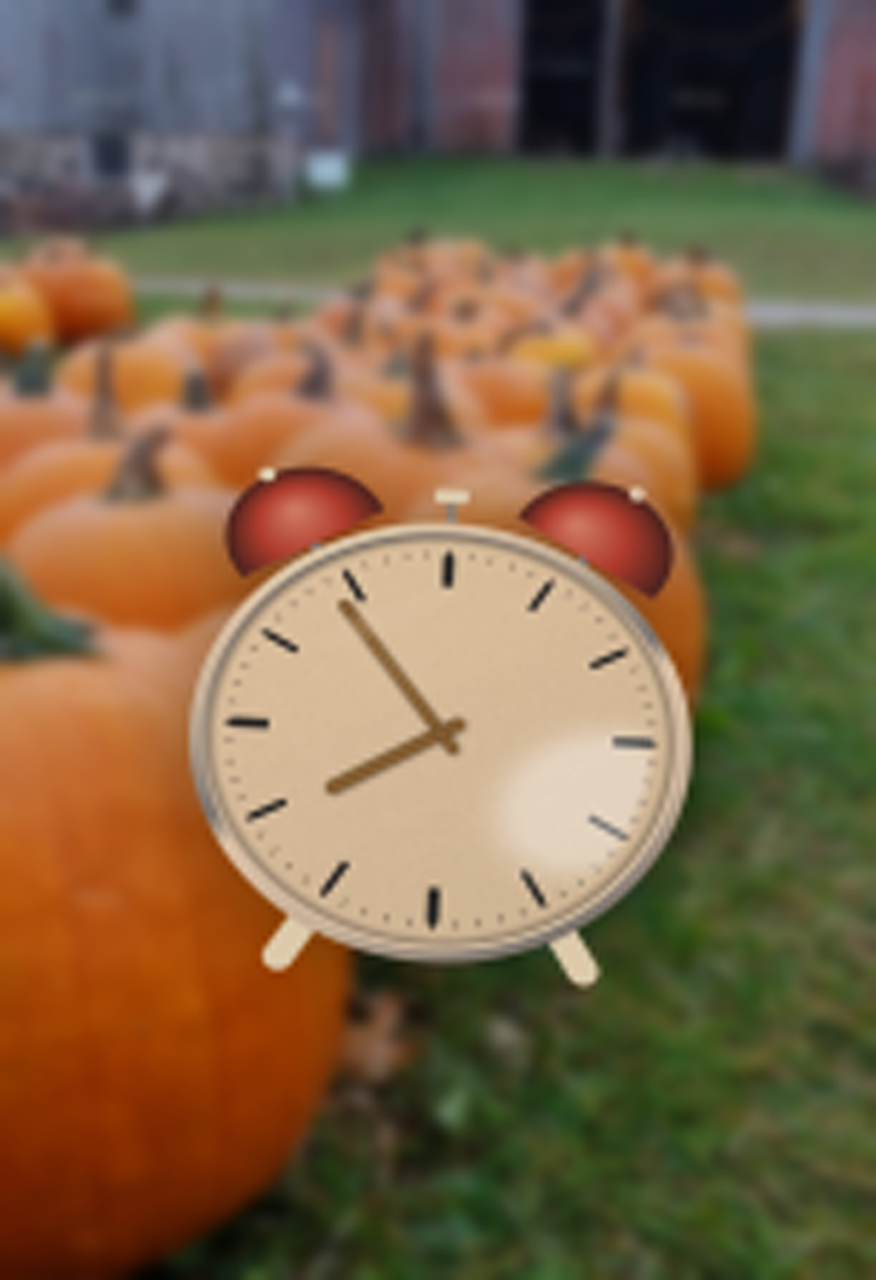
7:54
